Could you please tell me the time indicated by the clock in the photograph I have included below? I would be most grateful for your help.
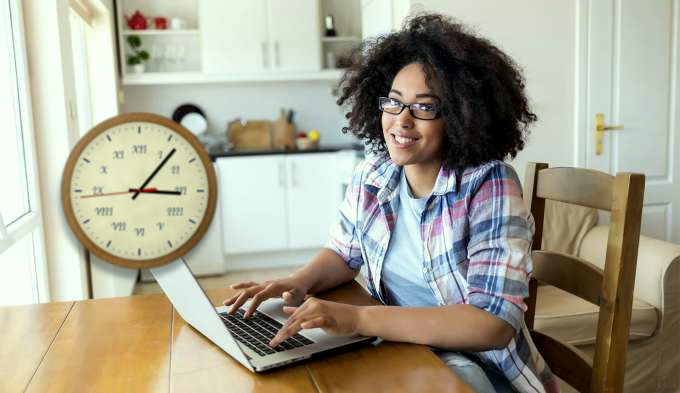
3:06:44
